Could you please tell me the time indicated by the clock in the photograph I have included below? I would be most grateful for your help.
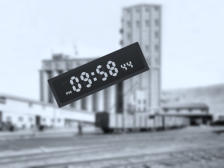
9:58:44
